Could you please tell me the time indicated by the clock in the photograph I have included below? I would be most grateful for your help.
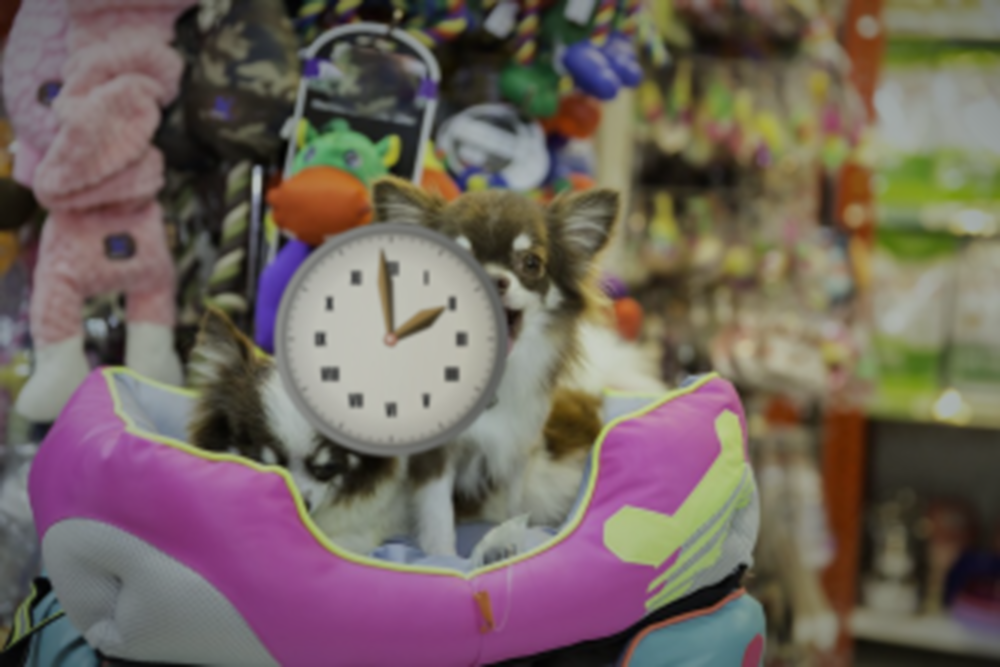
1:59
